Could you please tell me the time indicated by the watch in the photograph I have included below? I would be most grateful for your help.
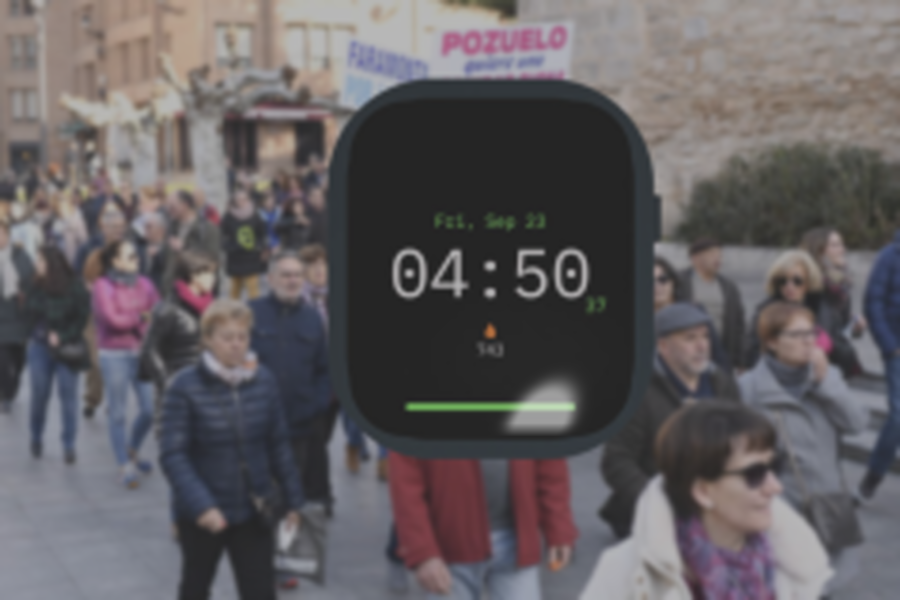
4:50
